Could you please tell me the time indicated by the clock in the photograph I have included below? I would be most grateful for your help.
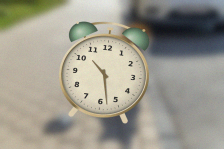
10:28
